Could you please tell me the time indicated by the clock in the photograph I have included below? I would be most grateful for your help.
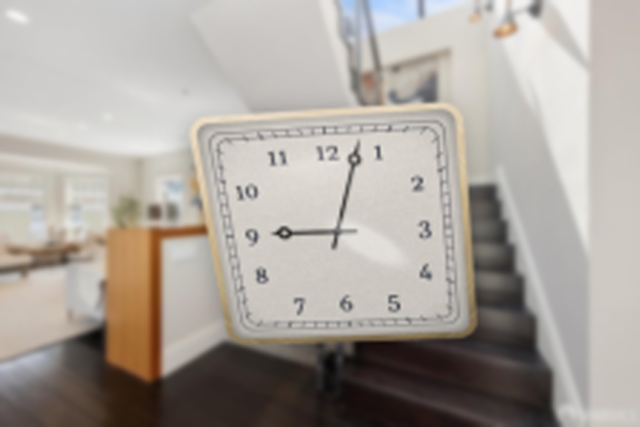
9:03
